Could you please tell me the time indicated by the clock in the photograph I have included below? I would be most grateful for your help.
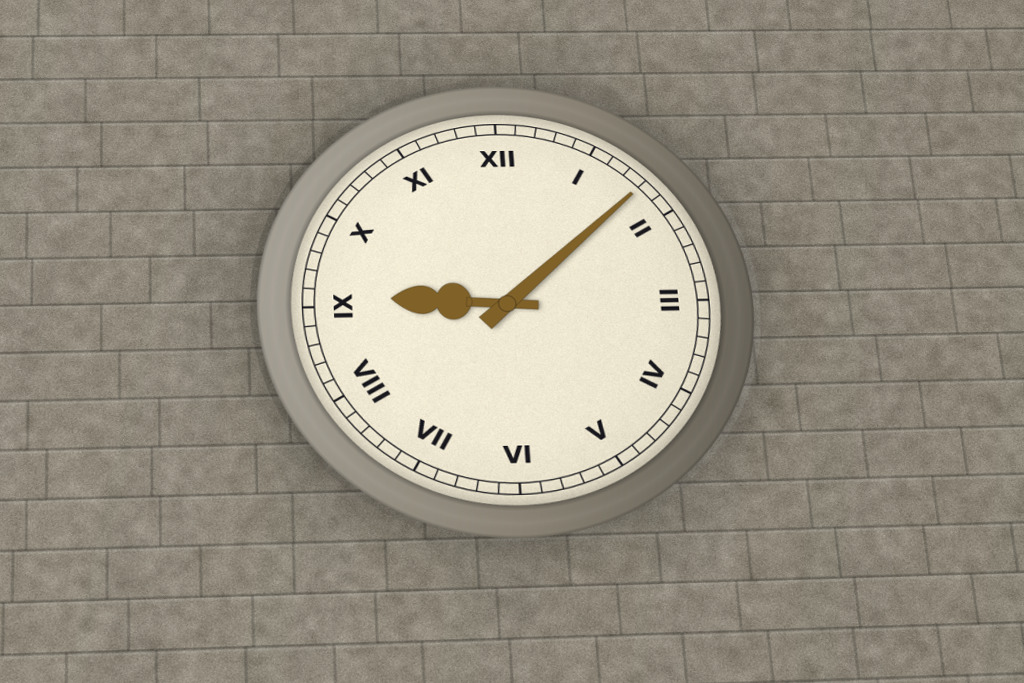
9:08
